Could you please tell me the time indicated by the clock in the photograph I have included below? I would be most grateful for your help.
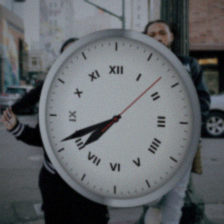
7:41:08
